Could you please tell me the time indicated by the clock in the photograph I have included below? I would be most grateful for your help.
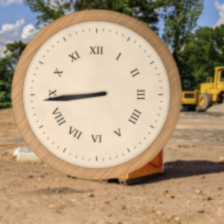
8:44
